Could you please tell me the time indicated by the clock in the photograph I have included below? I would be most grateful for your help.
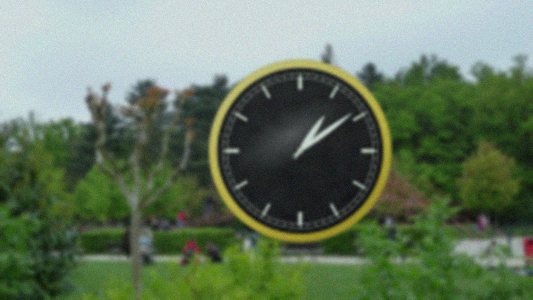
1:09
